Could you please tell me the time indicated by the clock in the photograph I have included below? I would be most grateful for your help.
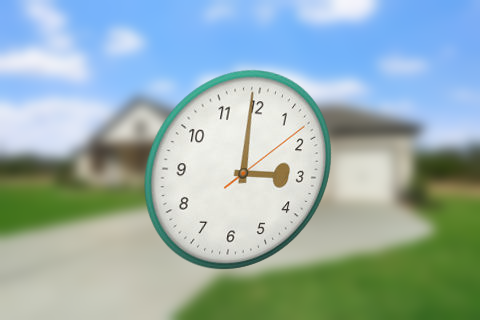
2:59:08
